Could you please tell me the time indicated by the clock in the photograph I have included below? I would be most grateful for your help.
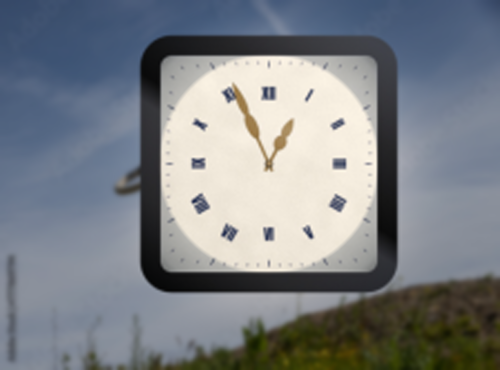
12:56
